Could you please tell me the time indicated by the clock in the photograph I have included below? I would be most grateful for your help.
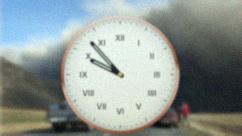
9:53
